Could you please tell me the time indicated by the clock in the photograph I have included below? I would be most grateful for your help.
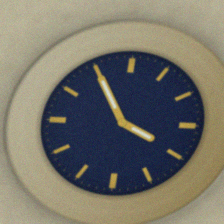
3:55
